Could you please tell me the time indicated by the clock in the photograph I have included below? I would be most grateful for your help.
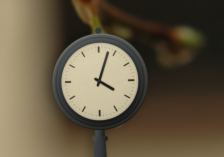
4:03
